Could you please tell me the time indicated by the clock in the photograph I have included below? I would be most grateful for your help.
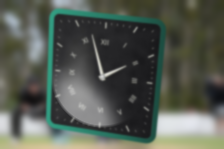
1:57
